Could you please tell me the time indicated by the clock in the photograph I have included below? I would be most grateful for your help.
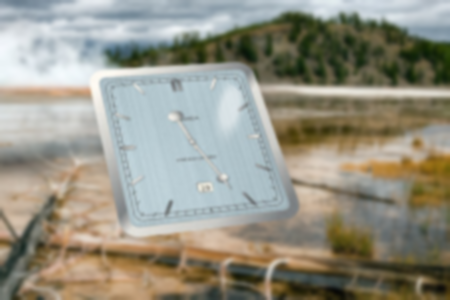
11:26
